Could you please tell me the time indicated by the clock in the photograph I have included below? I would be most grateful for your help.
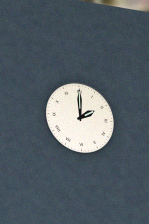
2:00
